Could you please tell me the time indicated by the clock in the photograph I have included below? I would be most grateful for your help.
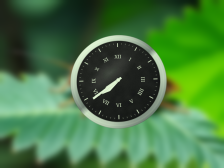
7:39
